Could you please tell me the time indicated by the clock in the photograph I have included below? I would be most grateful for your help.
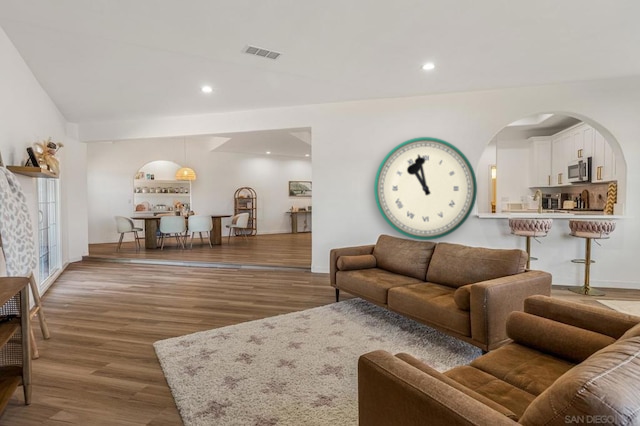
10:58
